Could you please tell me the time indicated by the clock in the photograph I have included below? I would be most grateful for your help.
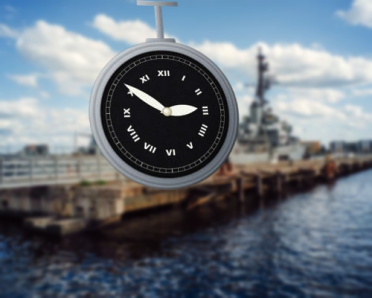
2:51
